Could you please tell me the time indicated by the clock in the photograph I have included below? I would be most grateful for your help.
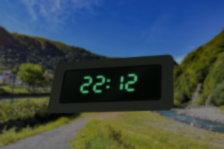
22:12
